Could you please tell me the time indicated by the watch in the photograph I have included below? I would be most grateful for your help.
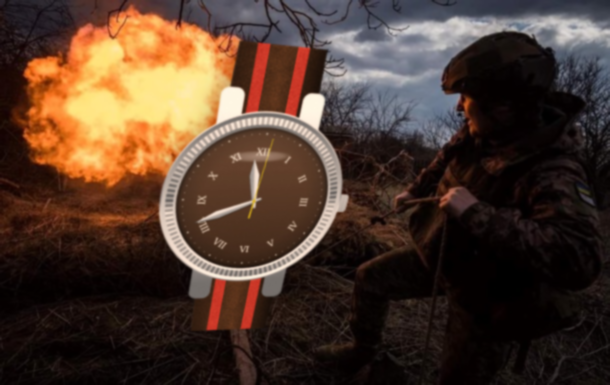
11:41:01
